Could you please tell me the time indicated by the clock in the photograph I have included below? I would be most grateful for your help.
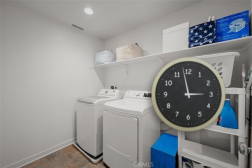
2:58
